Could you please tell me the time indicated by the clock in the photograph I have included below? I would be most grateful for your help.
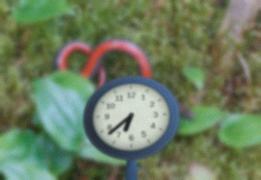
6:38
